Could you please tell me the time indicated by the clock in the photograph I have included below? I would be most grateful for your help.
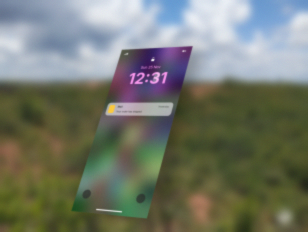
12:31
